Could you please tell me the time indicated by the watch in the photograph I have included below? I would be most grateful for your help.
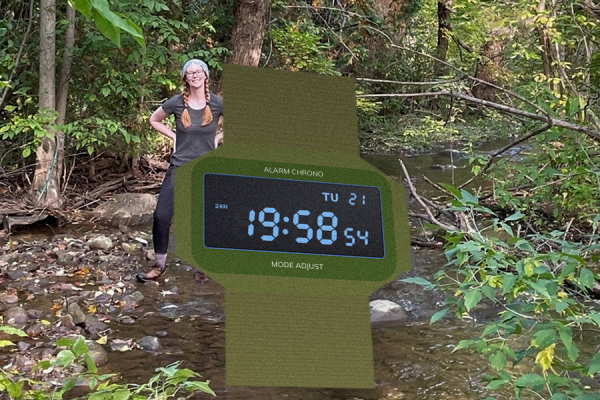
19:58:54
